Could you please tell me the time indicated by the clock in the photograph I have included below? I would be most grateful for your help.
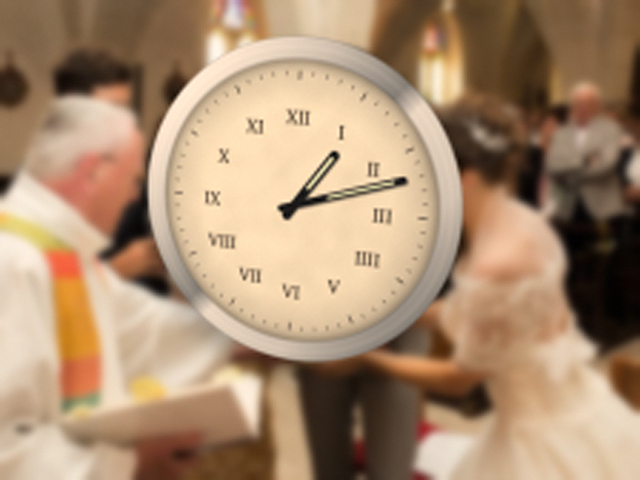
1:12
